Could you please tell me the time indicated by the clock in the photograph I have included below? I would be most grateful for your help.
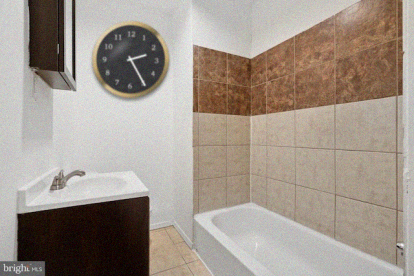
2:25
